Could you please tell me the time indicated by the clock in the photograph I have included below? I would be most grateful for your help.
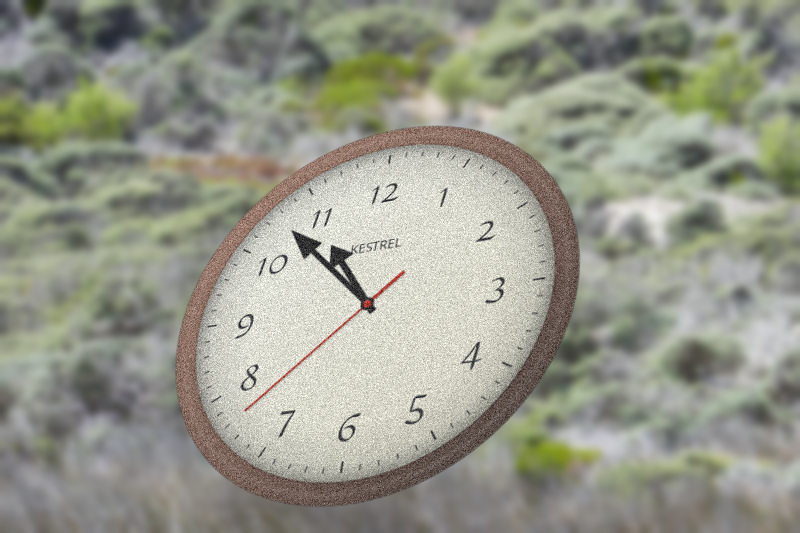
10:52:38
